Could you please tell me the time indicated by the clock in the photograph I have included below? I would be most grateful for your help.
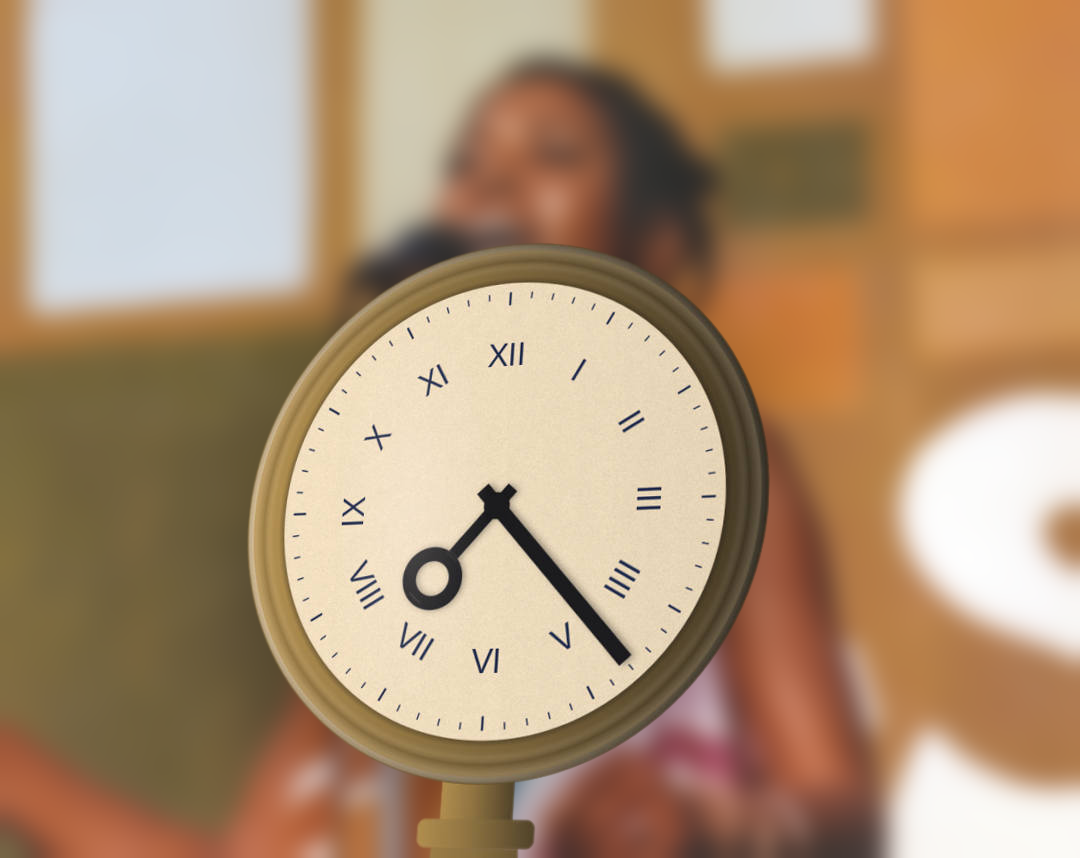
7:23
